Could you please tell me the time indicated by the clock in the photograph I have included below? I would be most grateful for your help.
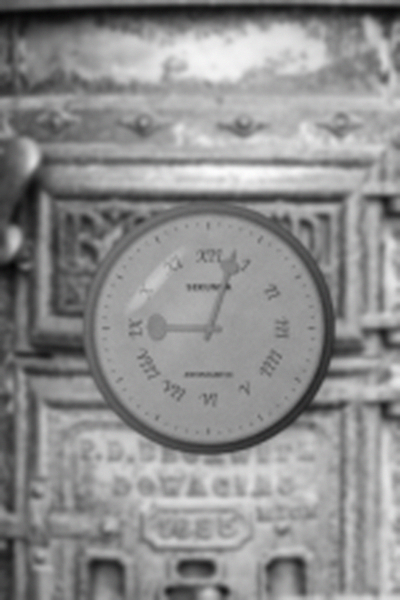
9:03
